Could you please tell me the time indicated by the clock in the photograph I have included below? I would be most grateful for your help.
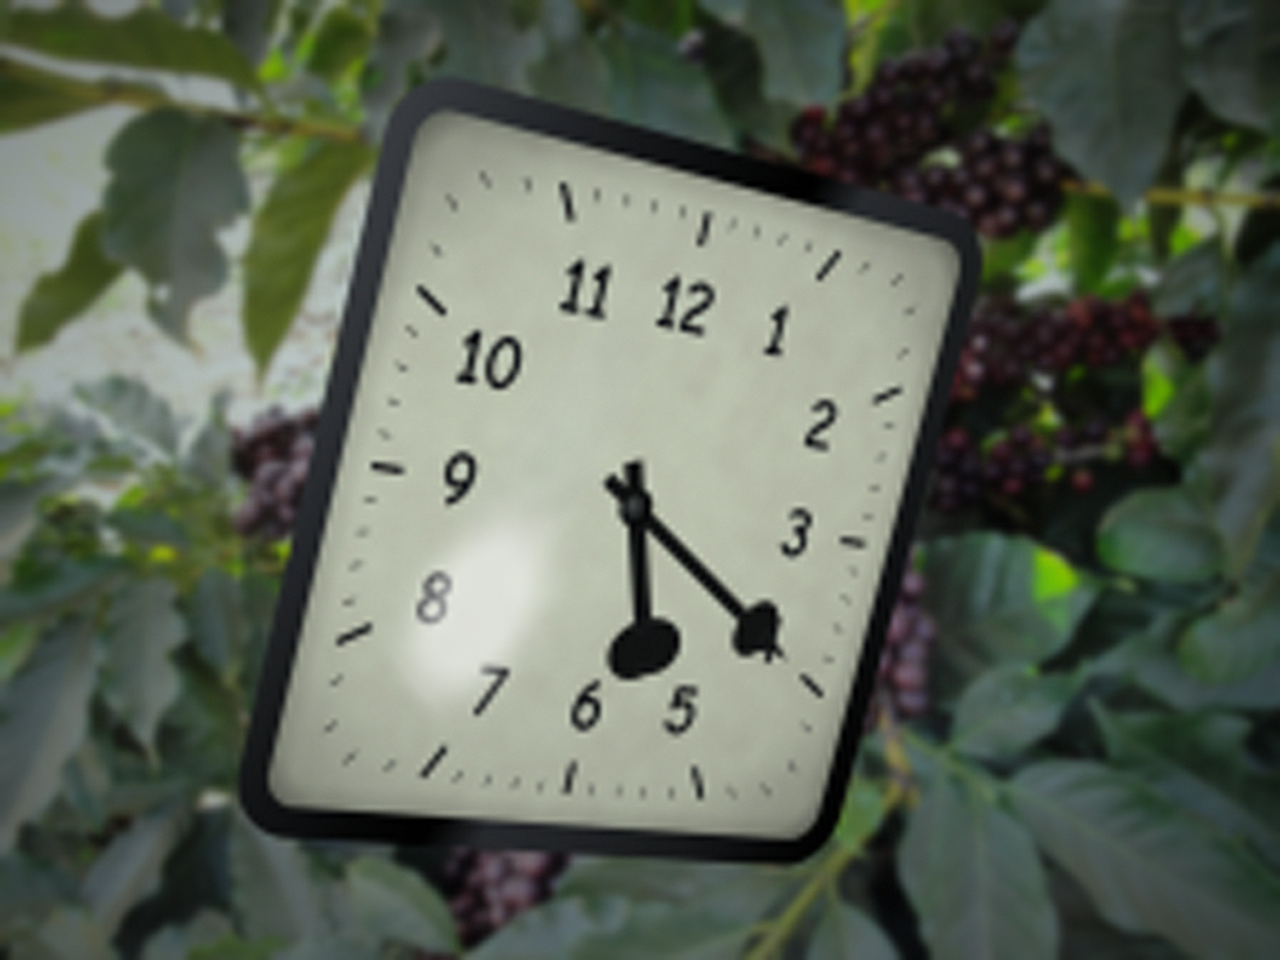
5:20
